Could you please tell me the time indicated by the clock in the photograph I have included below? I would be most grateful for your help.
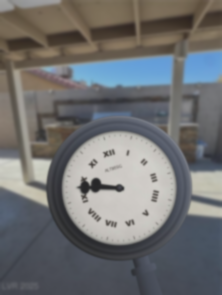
9:48
